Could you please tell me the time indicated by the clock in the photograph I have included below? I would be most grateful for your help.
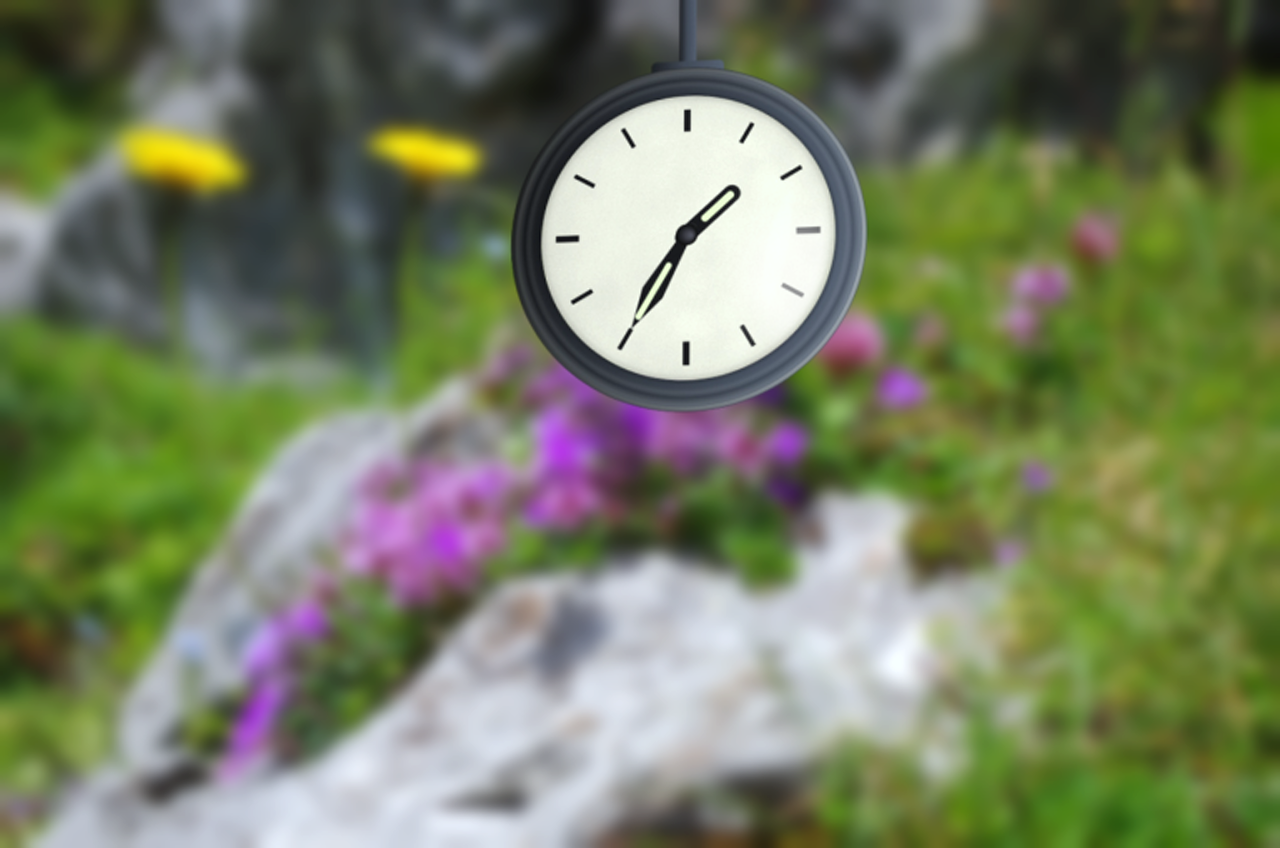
1:35
